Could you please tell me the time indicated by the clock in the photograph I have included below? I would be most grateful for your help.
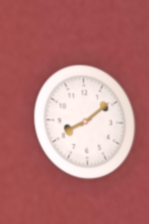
8:09
